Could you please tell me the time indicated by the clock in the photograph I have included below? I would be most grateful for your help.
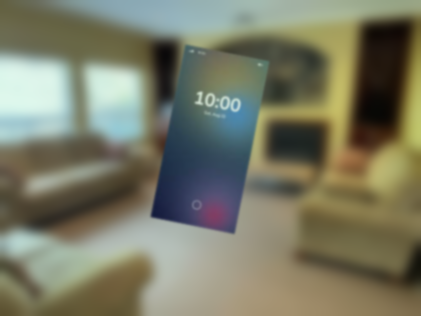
10:00
